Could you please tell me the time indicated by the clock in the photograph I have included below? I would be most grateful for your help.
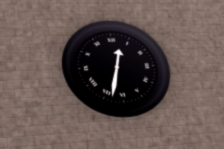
12:33
